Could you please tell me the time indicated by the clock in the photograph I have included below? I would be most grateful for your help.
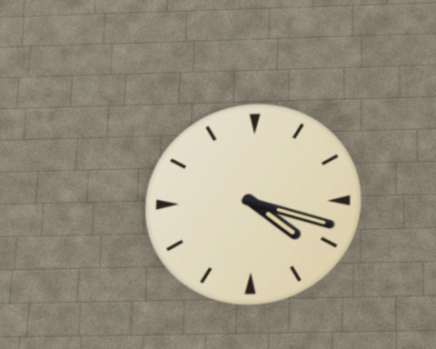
4:18
